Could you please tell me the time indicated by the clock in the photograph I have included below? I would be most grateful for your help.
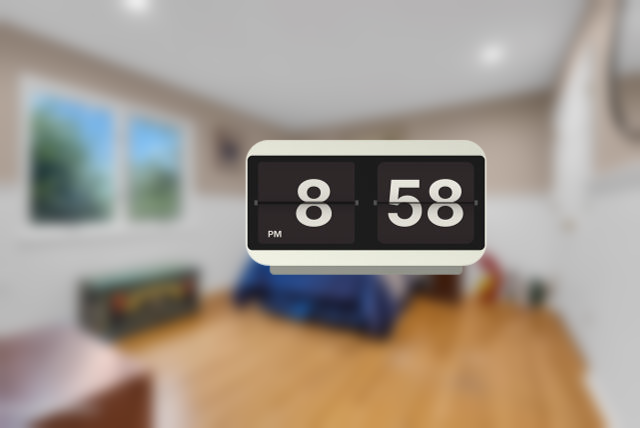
8:58
